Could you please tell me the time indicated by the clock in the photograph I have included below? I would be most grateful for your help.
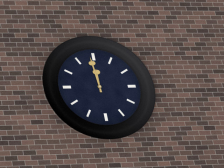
11:59
